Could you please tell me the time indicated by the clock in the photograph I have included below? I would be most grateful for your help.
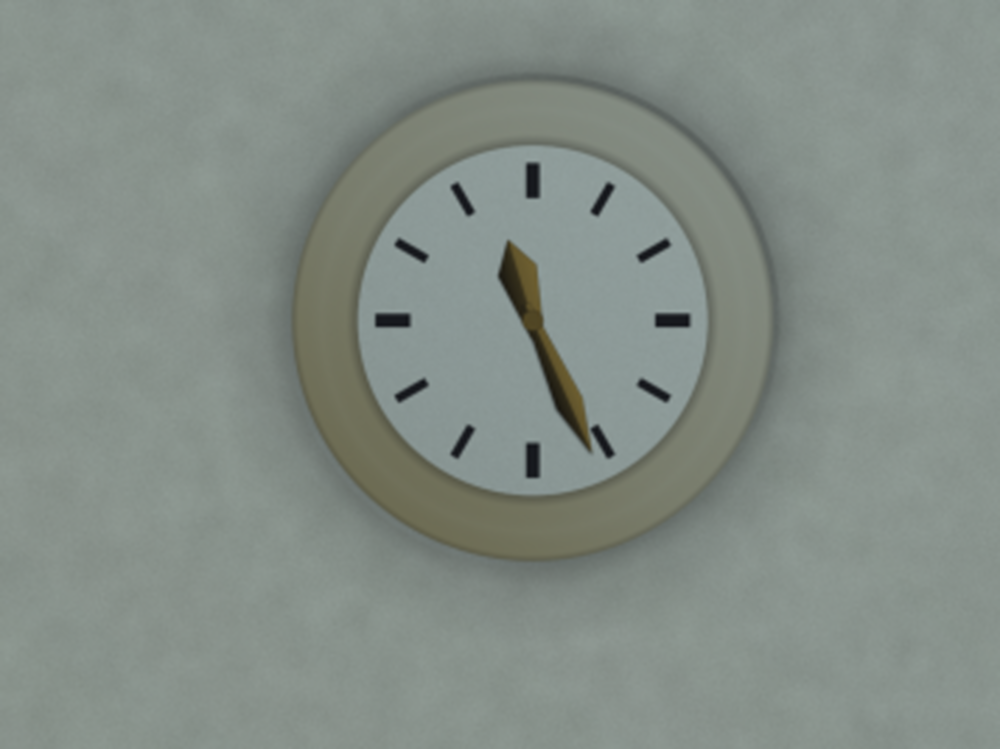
11:26
